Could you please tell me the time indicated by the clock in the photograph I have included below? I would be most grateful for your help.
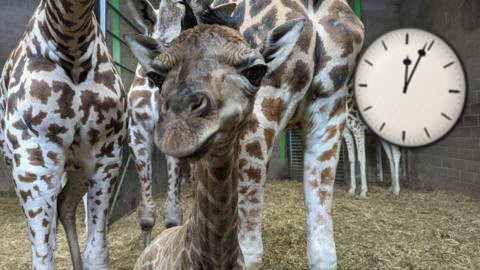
12:04
